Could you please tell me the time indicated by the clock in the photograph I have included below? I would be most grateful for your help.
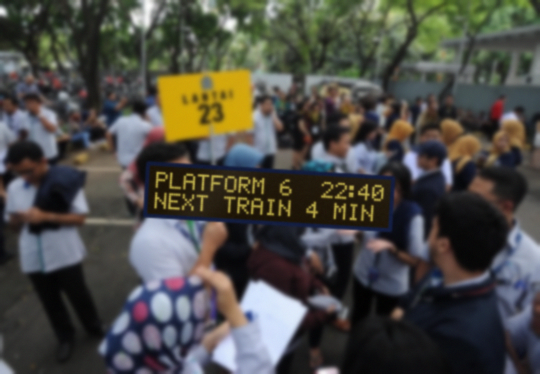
22:40
